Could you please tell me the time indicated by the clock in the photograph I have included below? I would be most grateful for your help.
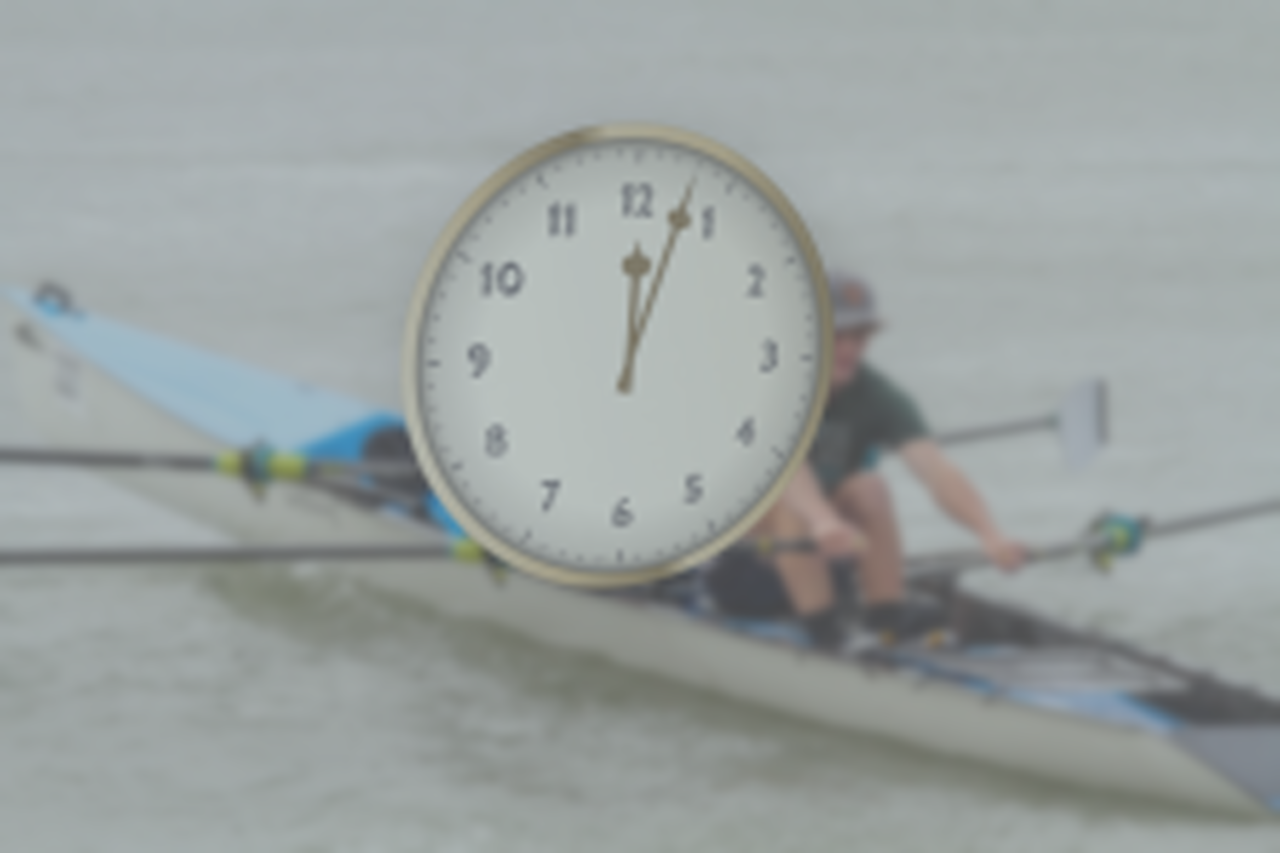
12:03
